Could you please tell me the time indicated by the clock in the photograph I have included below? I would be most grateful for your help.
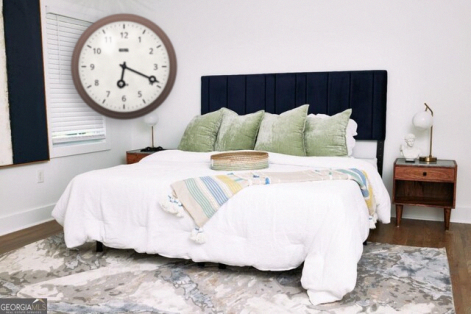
6:19
